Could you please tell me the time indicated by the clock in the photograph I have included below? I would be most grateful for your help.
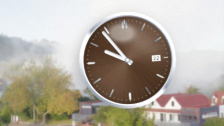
9:54
